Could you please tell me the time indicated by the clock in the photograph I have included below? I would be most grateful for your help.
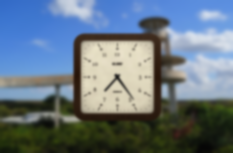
7:24
